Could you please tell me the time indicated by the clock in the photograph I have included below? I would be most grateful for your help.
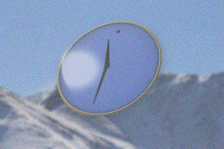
11:30
